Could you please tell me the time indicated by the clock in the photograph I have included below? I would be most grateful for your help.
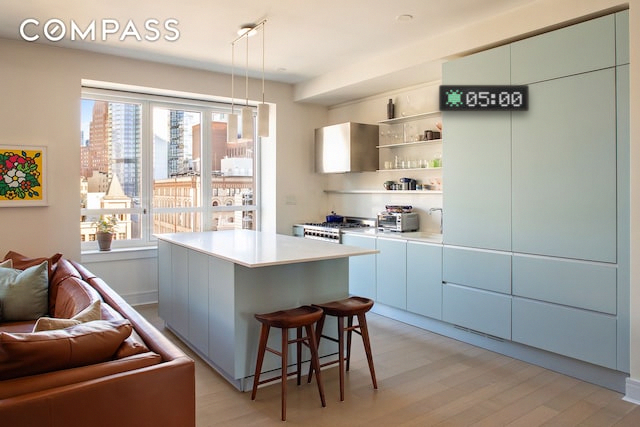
5:00
